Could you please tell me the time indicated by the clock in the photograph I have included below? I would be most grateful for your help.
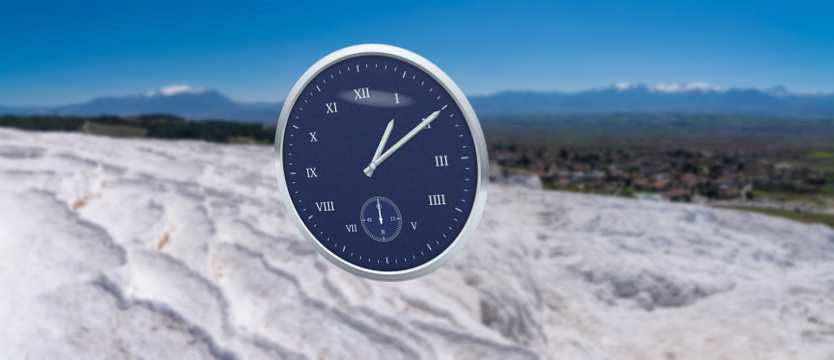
1:10
